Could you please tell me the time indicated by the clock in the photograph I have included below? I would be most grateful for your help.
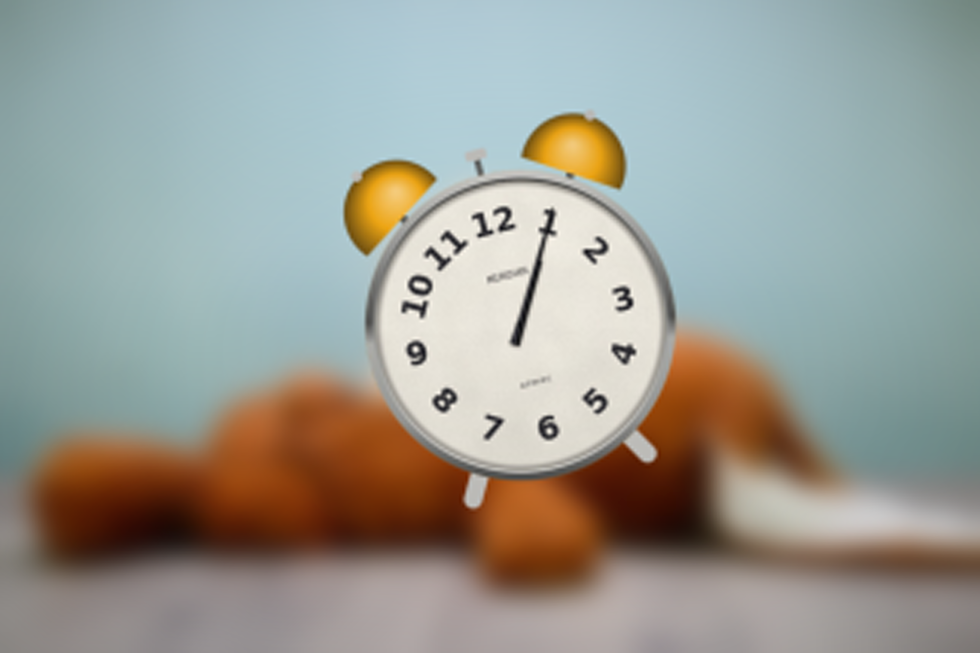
1:05
